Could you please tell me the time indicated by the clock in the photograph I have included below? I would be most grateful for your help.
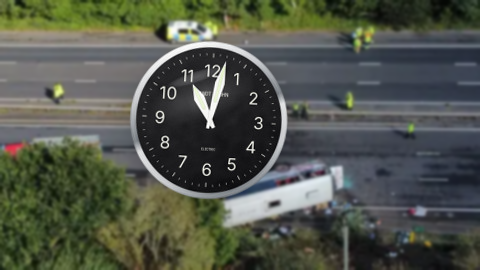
11:02
